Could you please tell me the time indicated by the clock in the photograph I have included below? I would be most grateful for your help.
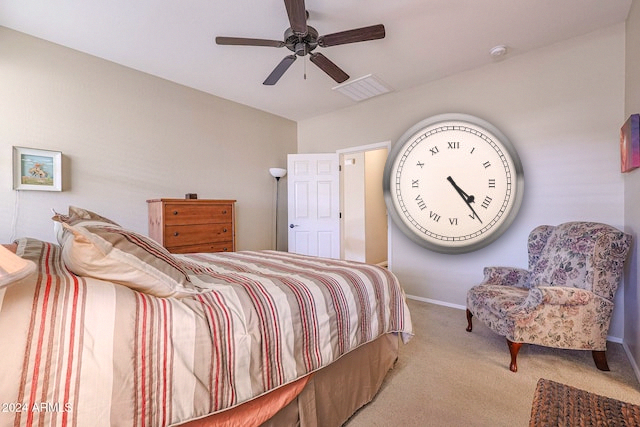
4:24
